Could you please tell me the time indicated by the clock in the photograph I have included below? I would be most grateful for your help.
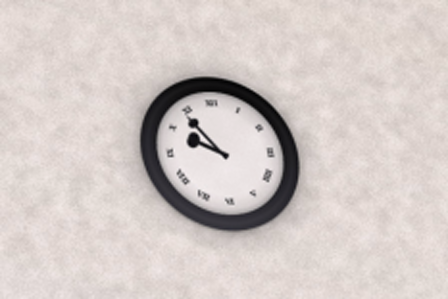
9:54
